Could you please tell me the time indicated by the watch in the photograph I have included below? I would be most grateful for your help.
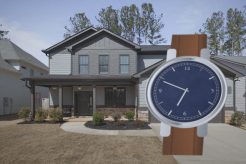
6:49
